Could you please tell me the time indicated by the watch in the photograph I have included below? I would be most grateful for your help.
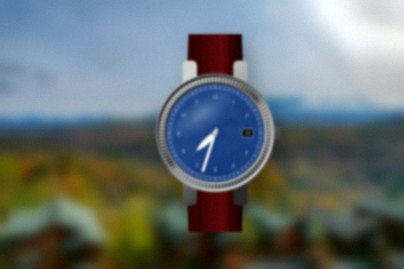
7:33
